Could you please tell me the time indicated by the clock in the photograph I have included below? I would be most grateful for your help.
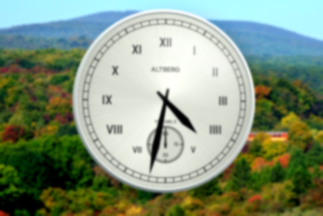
4:32
